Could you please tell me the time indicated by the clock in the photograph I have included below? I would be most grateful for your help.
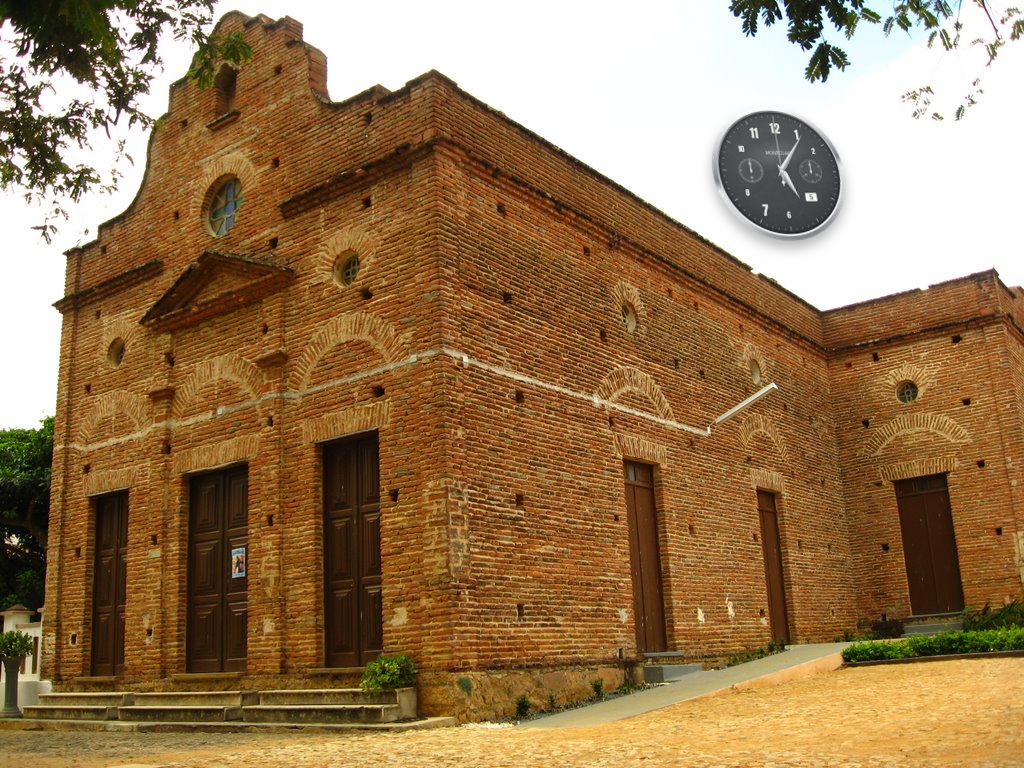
5:06
